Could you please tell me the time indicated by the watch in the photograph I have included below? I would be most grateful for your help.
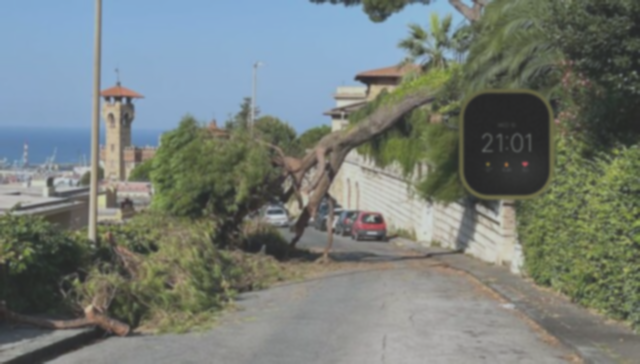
21:01
